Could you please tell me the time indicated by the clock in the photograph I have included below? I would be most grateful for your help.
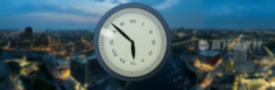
5:52
